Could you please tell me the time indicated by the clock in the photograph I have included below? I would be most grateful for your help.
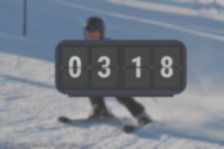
3:18
